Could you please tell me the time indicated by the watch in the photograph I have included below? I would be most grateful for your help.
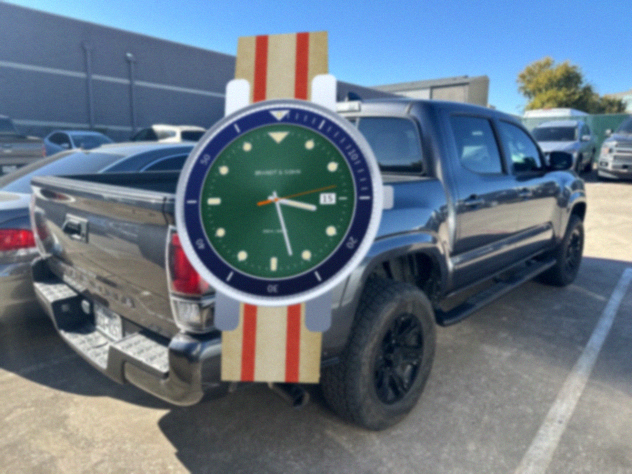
3:27:13
